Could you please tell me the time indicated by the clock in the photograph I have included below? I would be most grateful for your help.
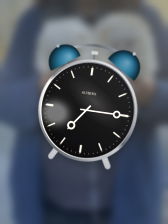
7:15
